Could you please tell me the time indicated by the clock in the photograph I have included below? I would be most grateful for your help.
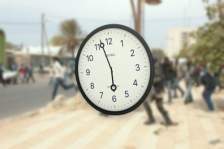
5:57
